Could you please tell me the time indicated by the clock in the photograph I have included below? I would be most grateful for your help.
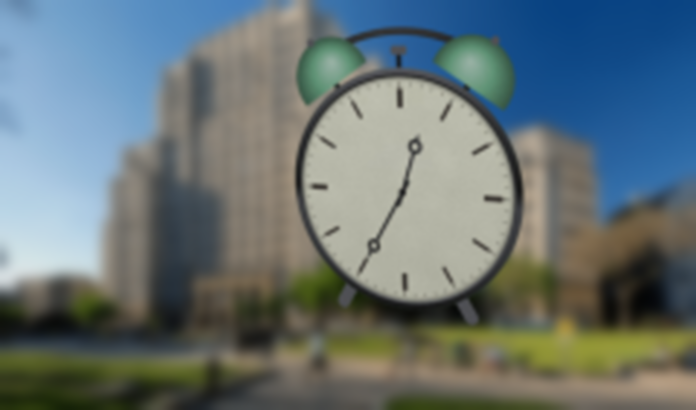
12:35
